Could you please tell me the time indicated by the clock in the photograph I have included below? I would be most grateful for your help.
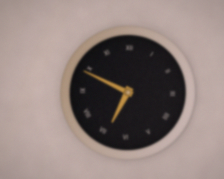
6:49
